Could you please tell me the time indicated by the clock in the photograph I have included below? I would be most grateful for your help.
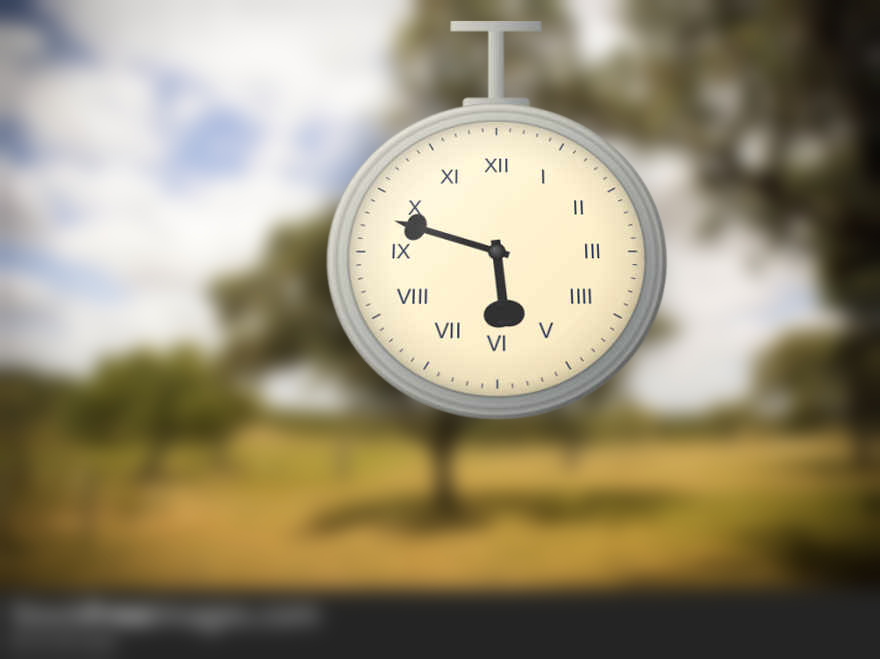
5:48
